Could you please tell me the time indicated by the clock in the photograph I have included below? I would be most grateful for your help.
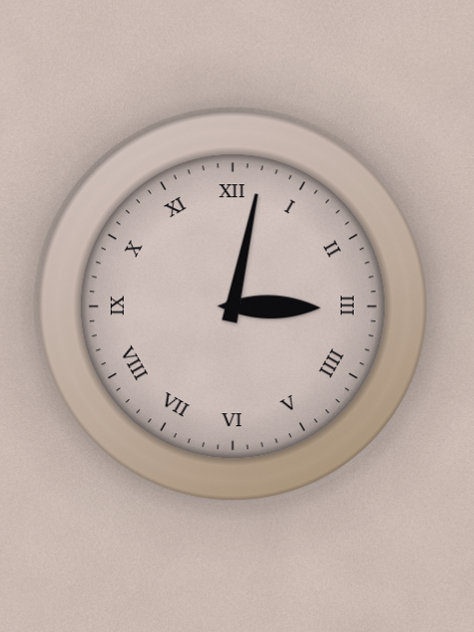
3:02
